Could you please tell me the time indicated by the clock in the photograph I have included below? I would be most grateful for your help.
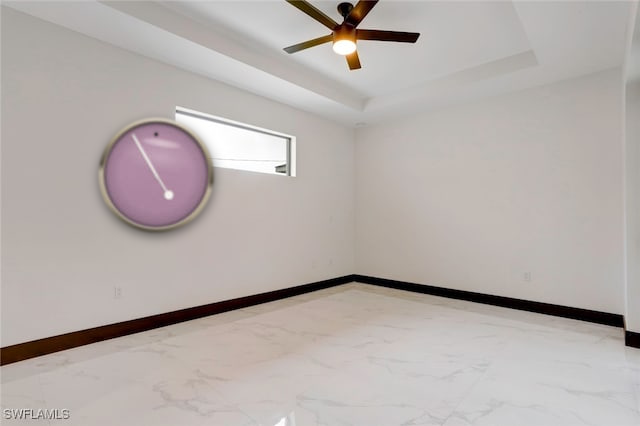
4:55
